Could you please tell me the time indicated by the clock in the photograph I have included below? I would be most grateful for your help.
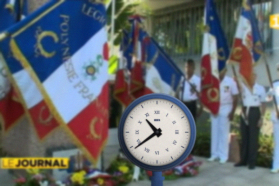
10:39
